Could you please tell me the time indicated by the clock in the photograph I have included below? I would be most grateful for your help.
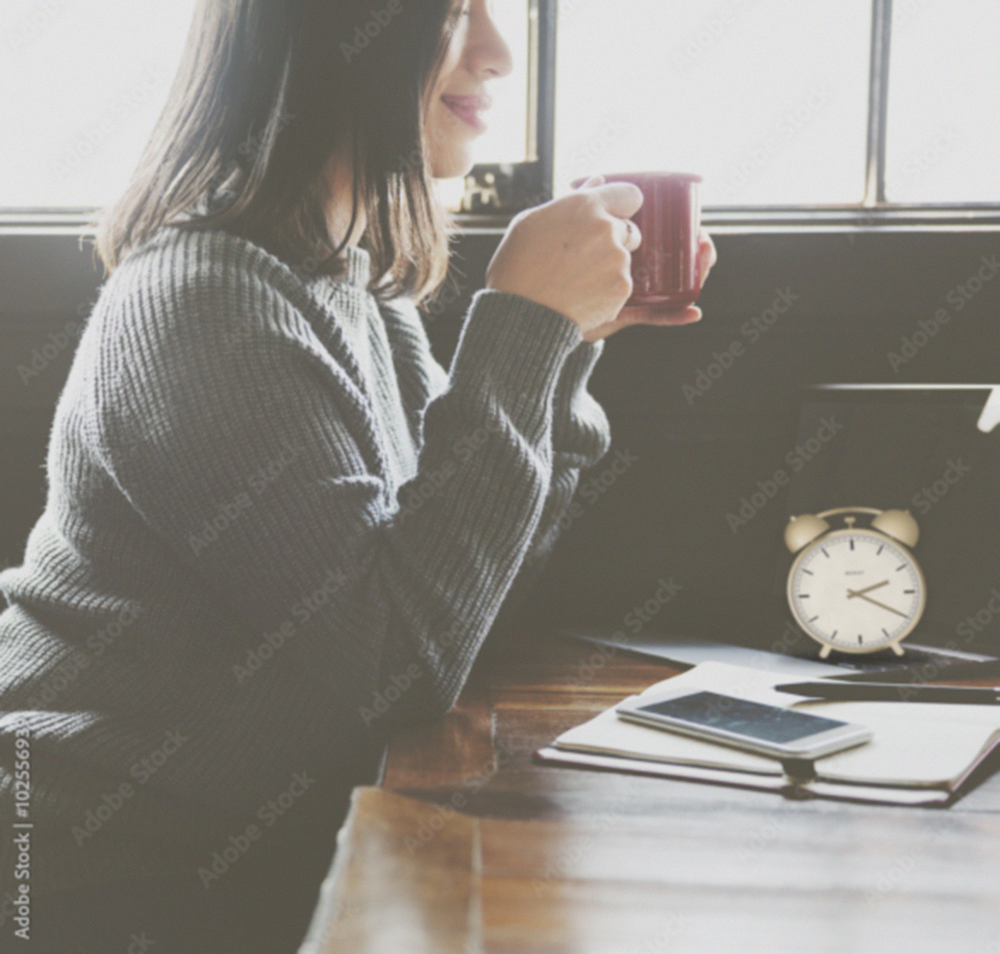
2:20
